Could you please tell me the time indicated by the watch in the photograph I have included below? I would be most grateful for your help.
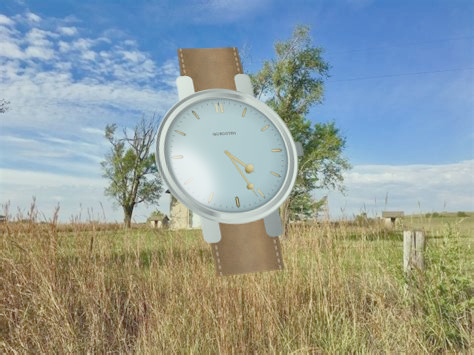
4:26
